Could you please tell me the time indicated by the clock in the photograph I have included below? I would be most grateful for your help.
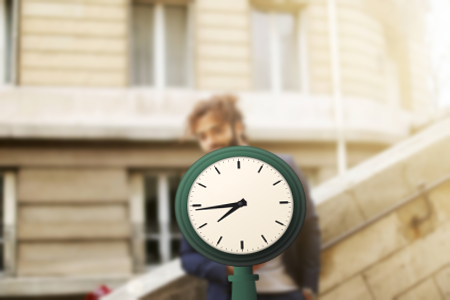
7:44
